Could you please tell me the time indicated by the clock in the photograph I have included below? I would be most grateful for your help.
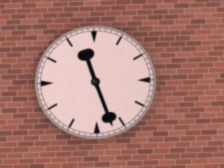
11:27
